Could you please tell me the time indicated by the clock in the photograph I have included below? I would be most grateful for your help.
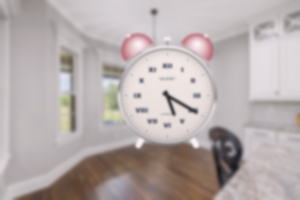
5:20
